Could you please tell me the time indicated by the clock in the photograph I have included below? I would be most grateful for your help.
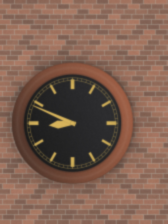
8:49
